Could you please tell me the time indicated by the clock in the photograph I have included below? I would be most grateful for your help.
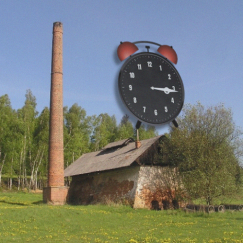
3:16
